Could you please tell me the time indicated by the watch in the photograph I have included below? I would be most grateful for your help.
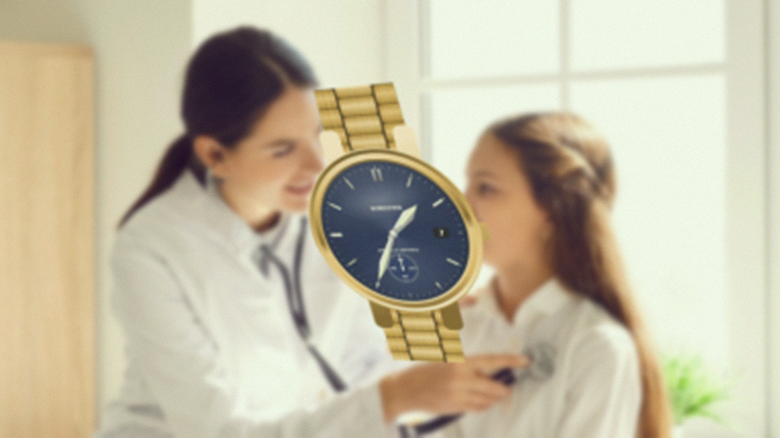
1:35
